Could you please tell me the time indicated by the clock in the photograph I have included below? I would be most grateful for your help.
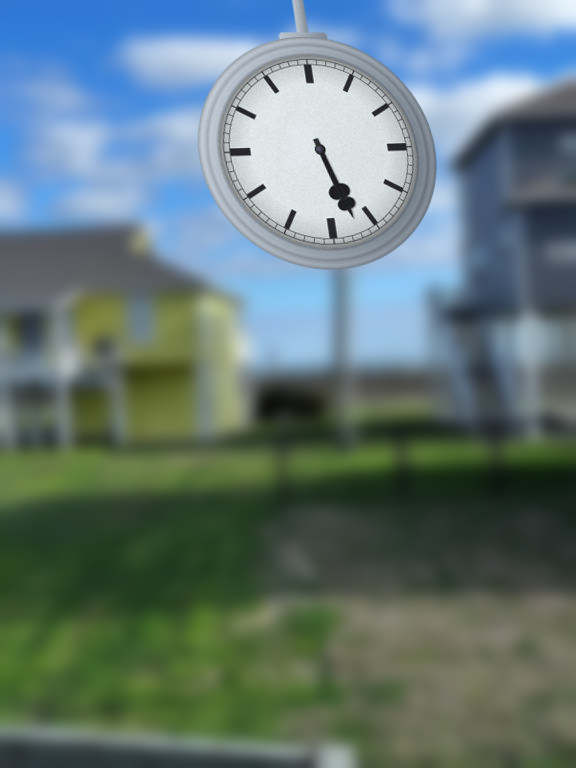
5:27
